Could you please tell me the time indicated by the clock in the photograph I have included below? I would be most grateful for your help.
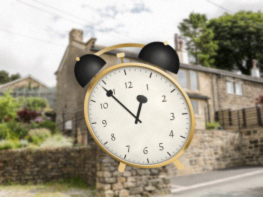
12:54
